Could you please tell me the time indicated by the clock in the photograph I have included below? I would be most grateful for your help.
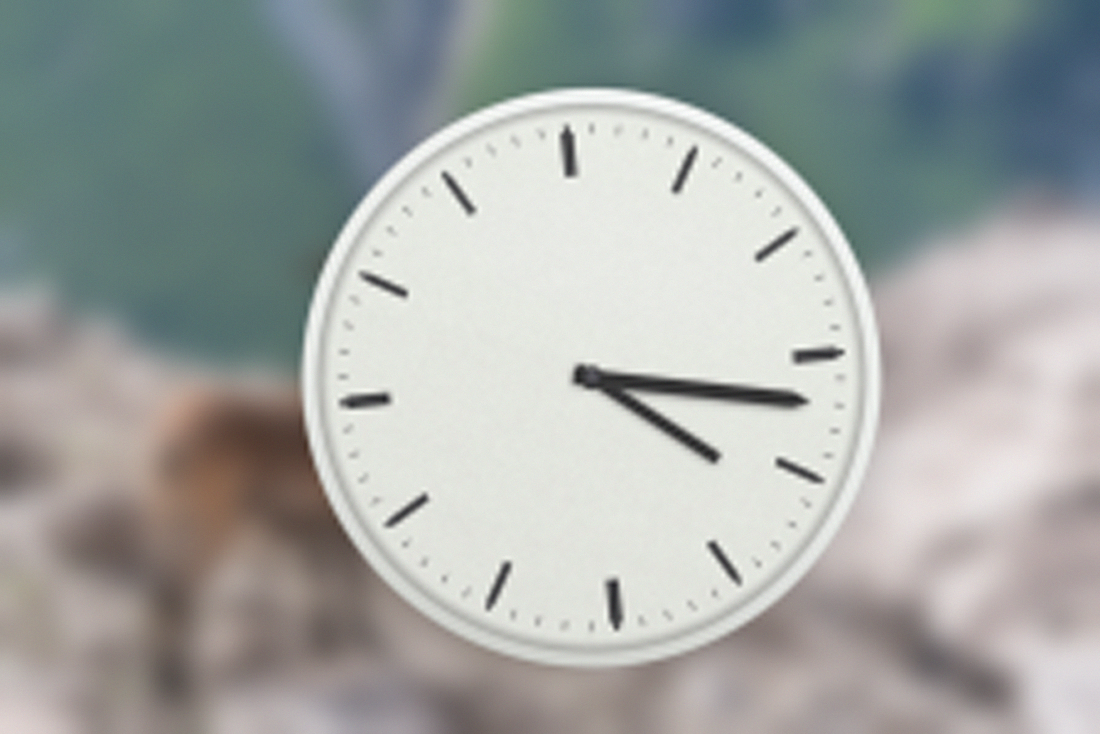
4:17
